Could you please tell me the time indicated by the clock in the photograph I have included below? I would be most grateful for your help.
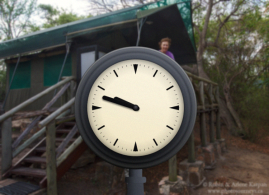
9:48
